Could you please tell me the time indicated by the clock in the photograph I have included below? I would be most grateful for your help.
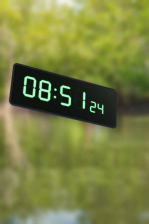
8:51:24
